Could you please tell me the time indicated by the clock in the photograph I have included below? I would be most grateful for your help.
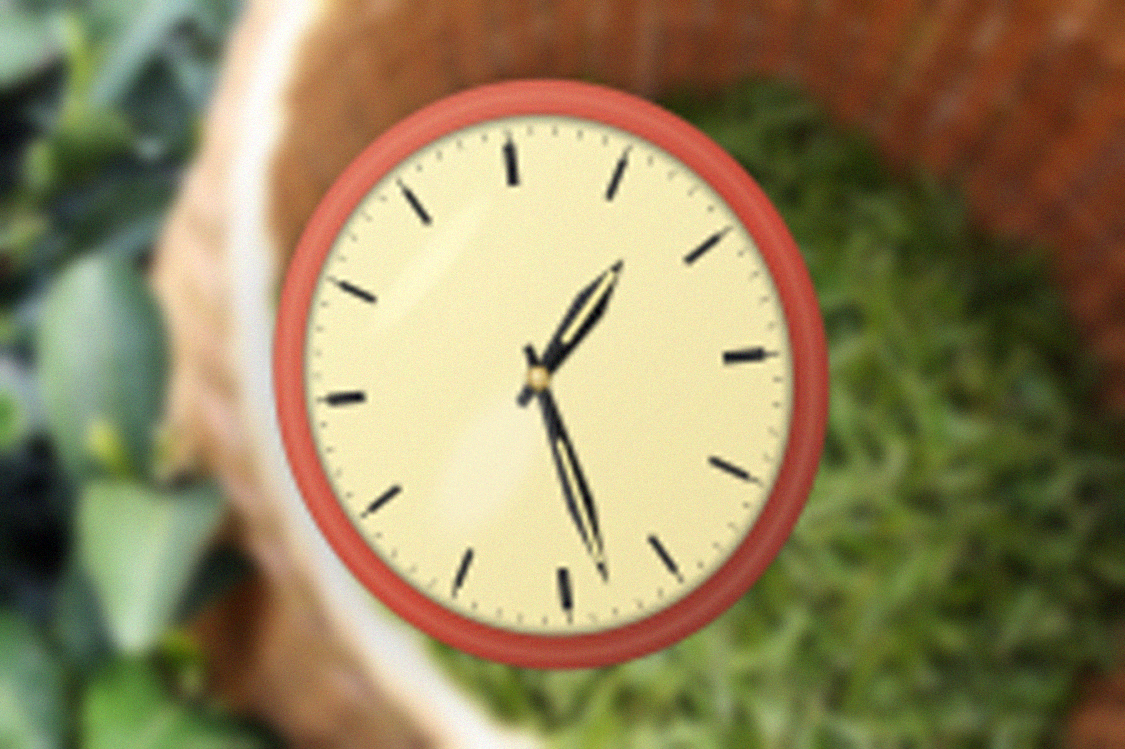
1:28
